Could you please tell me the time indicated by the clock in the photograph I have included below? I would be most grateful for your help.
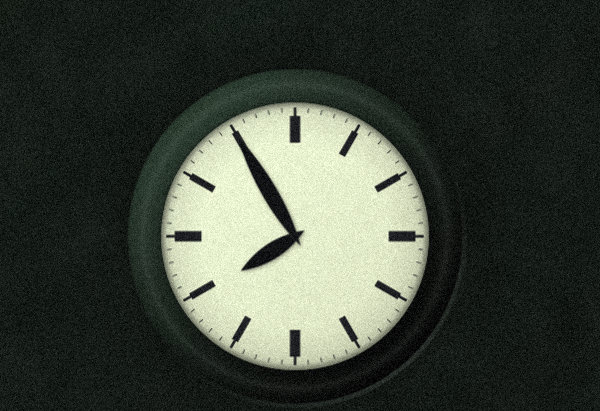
7:55
